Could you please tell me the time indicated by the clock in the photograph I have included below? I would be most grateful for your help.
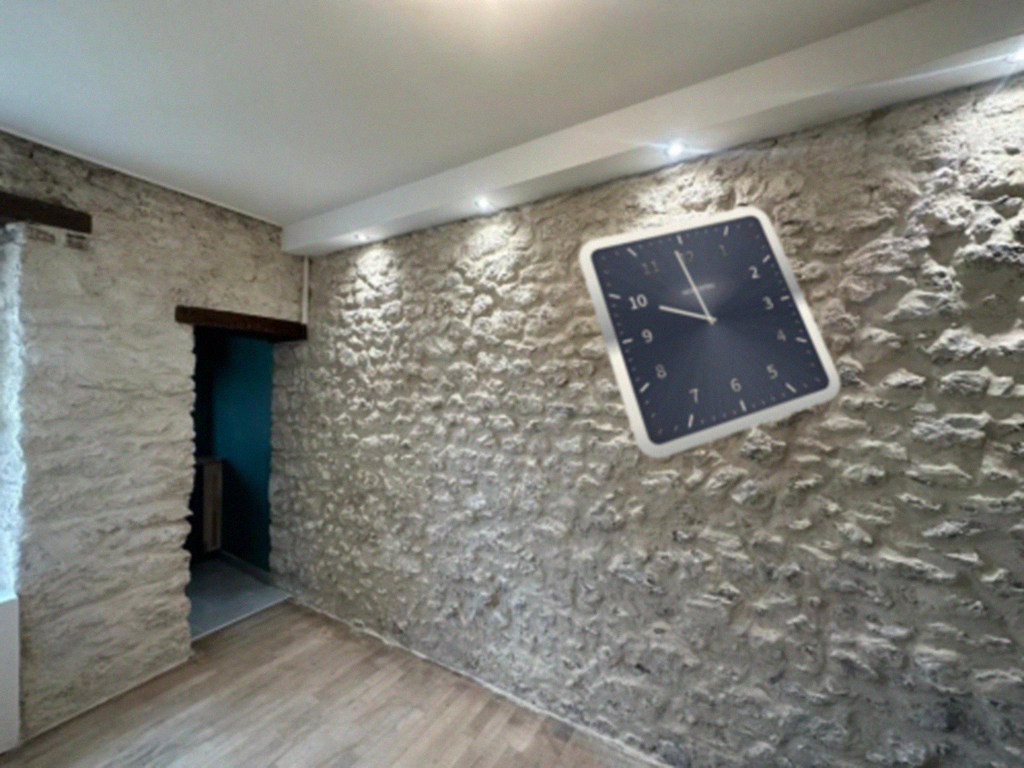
9:59
